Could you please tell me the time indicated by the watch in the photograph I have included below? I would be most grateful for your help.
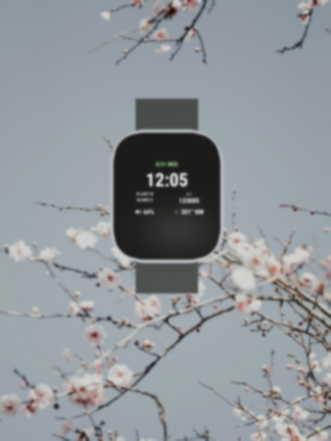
12:05
